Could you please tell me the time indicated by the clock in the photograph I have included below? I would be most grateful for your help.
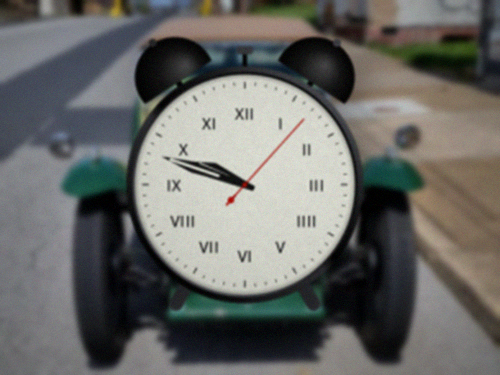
9:48:07
